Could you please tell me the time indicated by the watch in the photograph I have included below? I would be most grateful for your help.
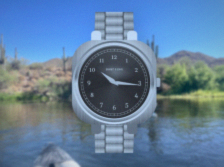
10:16
